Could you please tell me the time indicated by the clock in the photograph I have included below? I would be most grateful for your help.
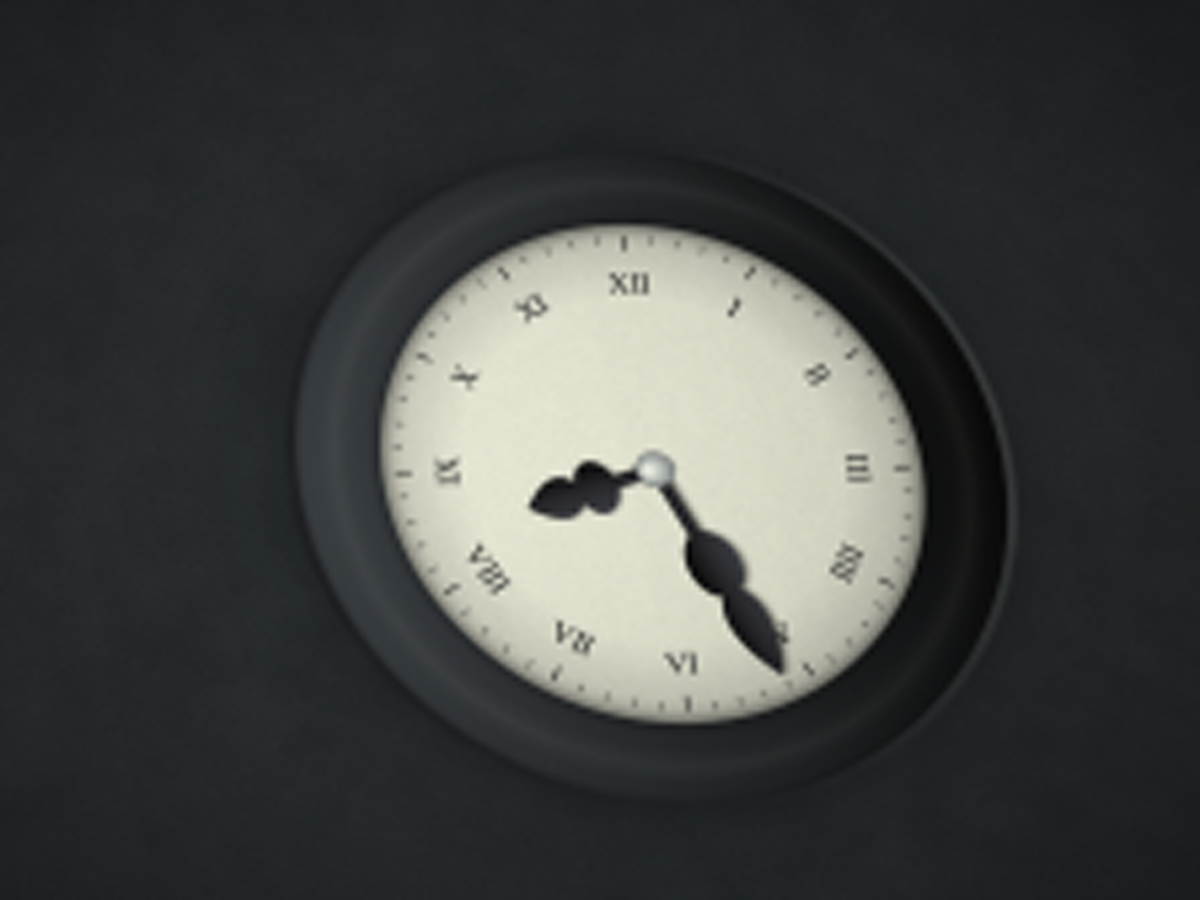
8:26
